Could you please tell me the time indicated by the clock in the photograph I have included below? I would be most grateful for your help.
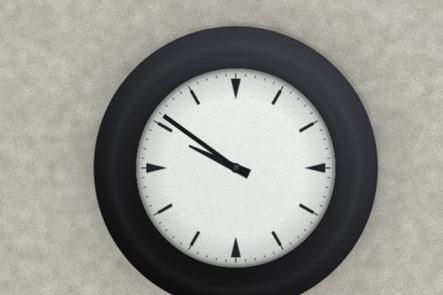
9:51
